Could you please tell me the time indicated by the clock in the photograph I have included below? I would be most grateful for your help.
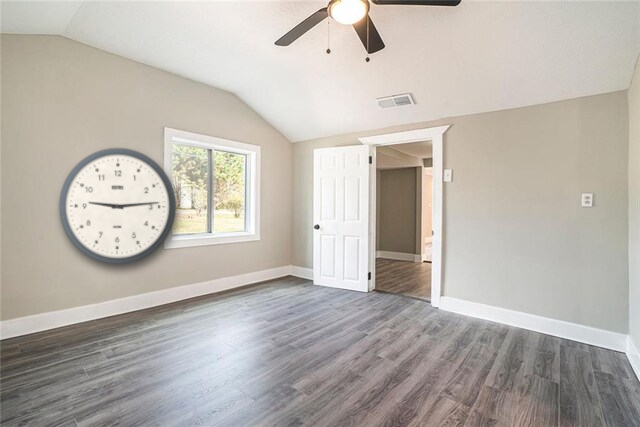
9:14
